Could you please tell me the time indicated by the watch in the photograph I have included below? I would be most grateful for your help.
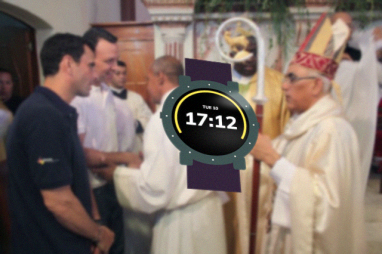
17:12
